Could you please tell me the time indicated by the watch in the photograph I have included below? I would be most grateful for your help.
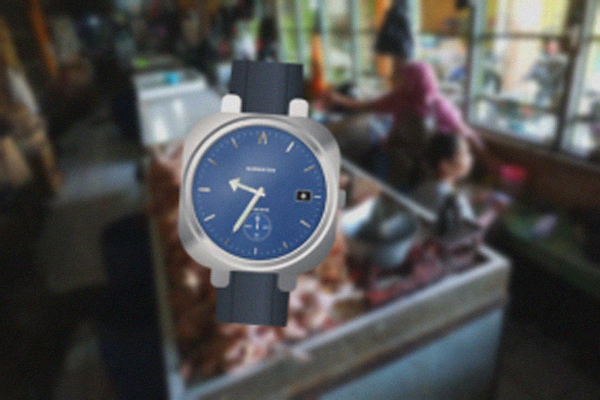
9:35
